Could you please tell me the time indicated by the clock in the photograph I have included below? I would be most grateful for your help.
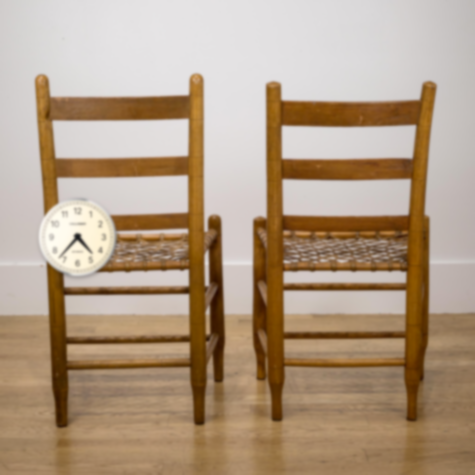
4:37
